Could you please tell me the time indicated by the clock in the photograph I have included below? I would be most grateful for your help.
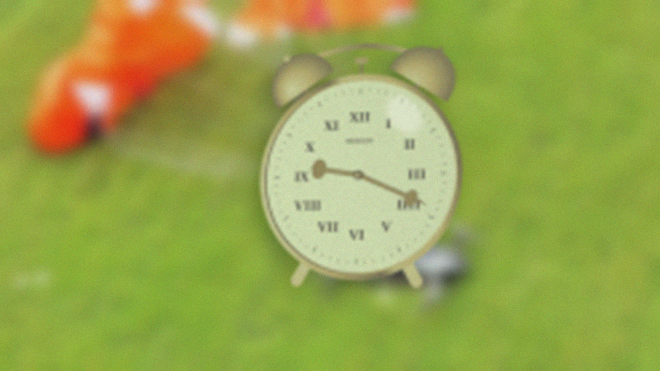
9:19
